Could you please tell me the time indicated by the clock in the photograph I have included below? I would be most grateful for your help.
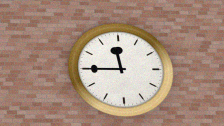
11:45
